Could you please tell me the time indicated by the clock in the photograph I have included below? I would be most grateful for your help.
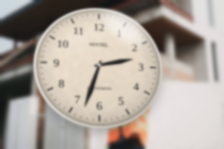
2:33
